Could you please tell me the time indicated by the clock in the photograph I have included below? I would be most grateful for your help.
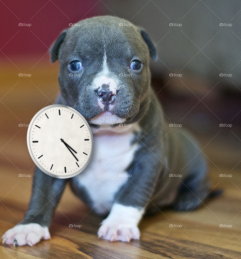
4:24
